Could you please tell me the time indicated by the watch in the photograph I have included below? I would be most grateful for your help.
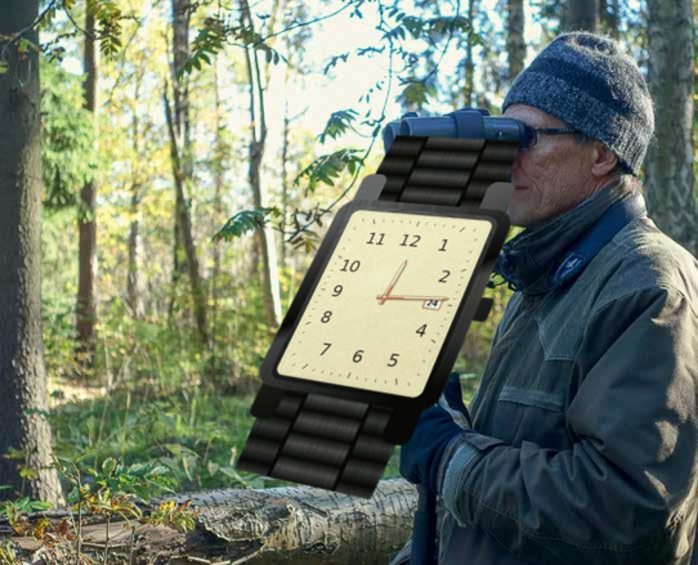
12:14
